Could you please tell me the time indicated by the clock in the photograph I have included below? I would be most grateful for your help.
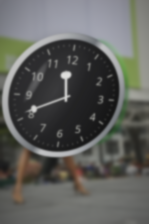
11:41
